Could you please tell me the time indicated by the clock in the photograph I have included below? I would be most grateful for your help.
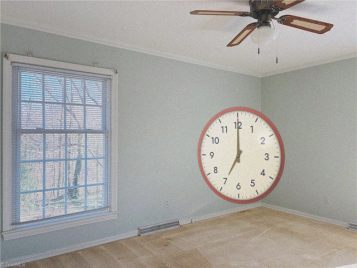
7:00
